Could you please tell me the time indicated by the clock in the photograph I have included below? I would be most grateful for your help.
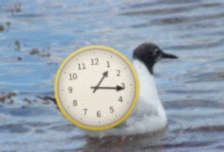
1:16
